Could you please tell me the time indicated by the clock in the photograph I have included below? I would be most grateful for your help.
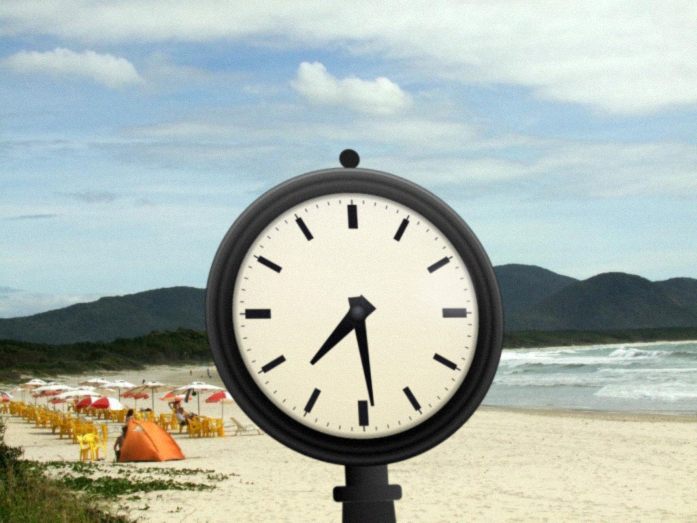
7:29
